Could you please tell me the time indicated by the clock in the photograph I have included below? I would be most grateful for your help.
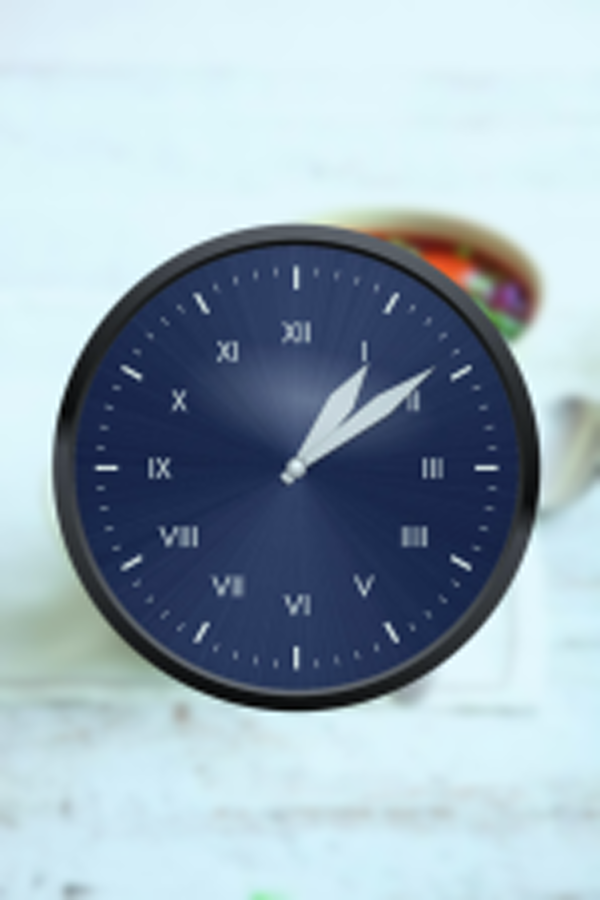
1:09
